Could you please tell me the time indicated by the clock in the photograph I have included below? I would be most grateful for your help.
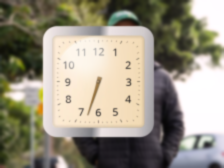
6:33
